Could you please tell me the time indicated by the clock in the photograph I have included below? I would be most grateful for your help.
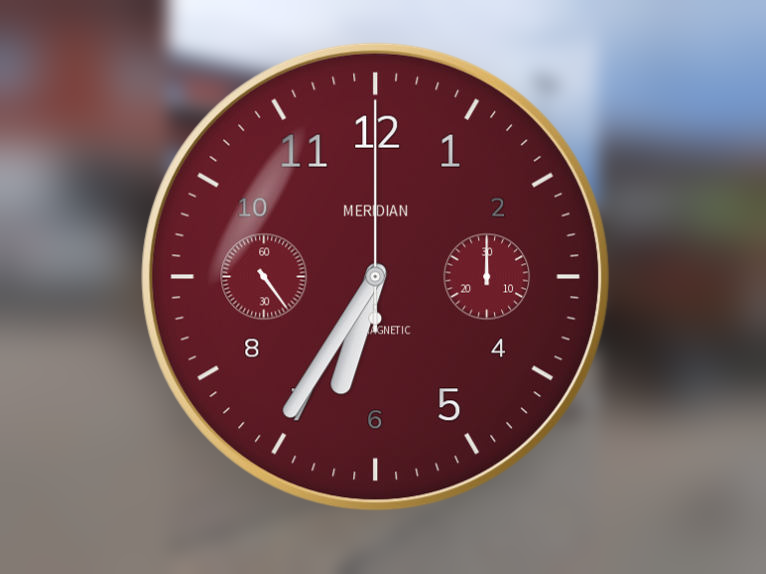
6:35:24
